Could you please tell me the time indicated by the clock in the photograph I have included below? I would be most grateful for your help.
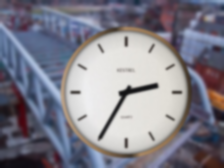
2:35
